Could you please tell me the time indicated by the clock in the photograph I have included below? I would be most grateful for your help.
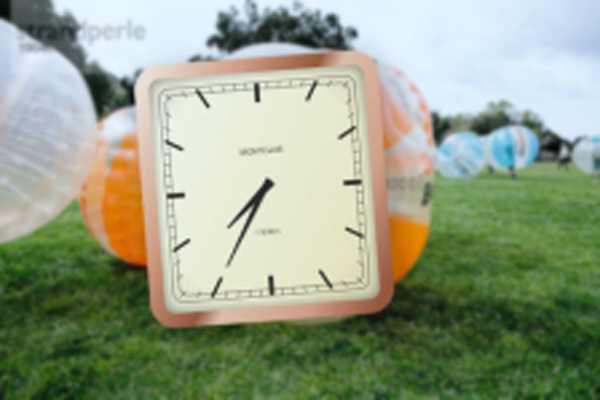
7:35
